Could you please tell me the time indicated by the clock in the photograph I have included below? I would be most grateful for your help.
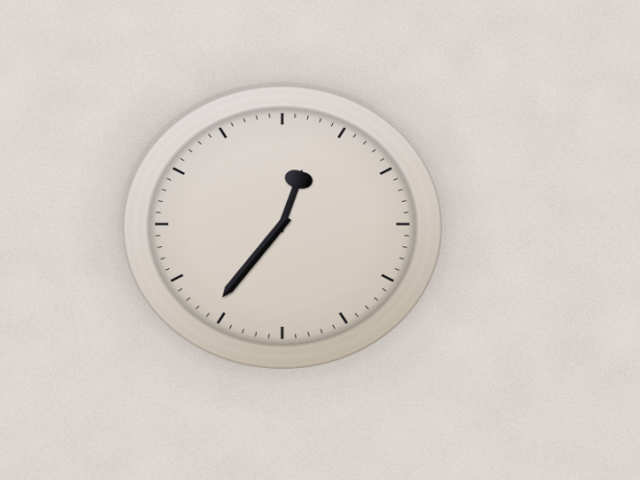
12:36
